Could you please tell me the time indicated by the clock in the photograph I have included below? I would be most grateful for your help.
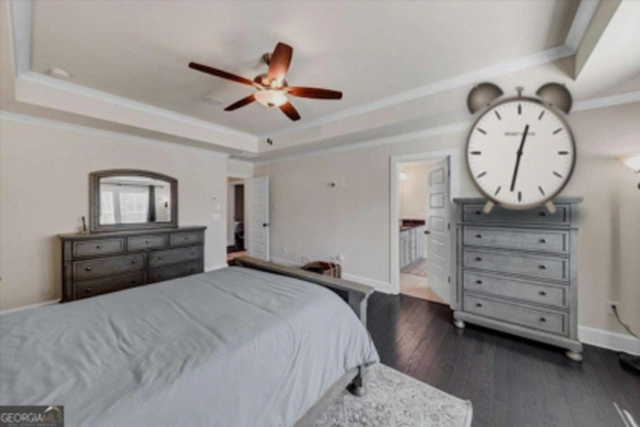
12:32
